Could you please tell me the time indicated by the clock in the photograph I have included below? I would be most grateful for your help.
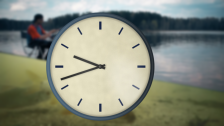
9:42
